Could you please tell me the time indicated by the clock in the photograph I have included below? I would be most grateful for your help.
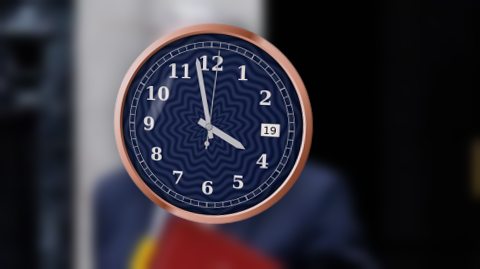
3:58:01
